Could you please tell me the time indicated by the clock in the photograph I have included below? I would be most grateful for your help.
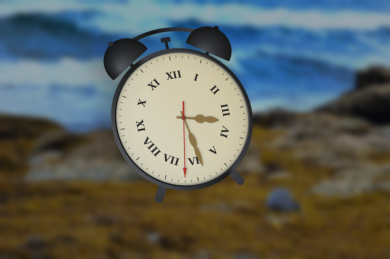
3:28:32
